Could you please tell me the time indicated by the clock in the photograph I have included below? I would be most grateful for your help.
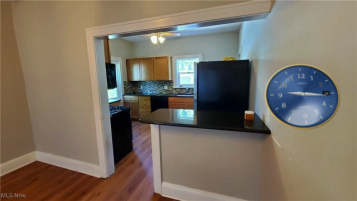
9:16
